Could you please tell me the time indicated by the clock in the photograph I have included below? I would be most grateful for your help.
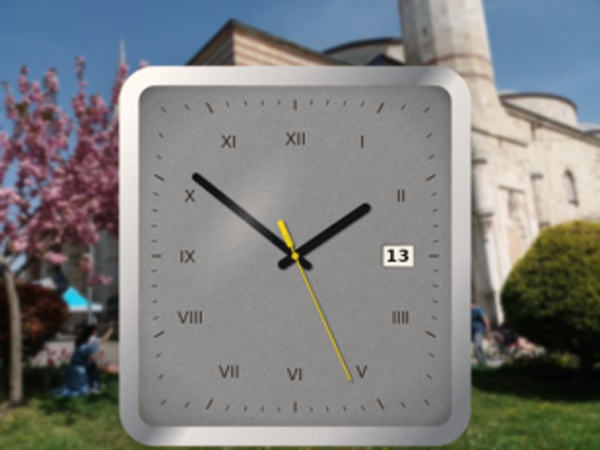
1:51:26
